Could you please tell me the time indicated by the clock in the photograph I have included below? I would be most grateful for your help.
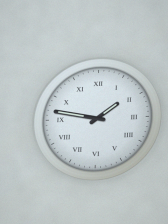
1:47
